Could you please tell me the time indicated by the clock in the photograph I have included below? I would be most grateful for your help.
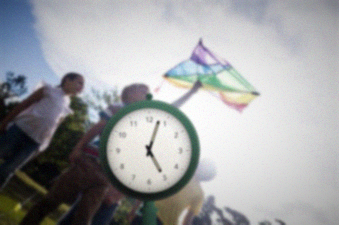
5:03
